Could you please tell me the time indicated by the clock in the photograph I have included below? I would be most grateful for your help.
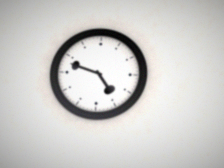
4:48
